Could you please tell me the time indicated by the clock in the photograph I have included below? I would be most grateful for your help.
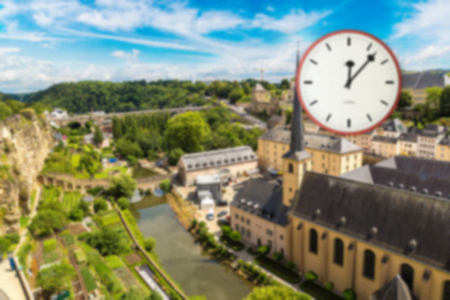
12:07
